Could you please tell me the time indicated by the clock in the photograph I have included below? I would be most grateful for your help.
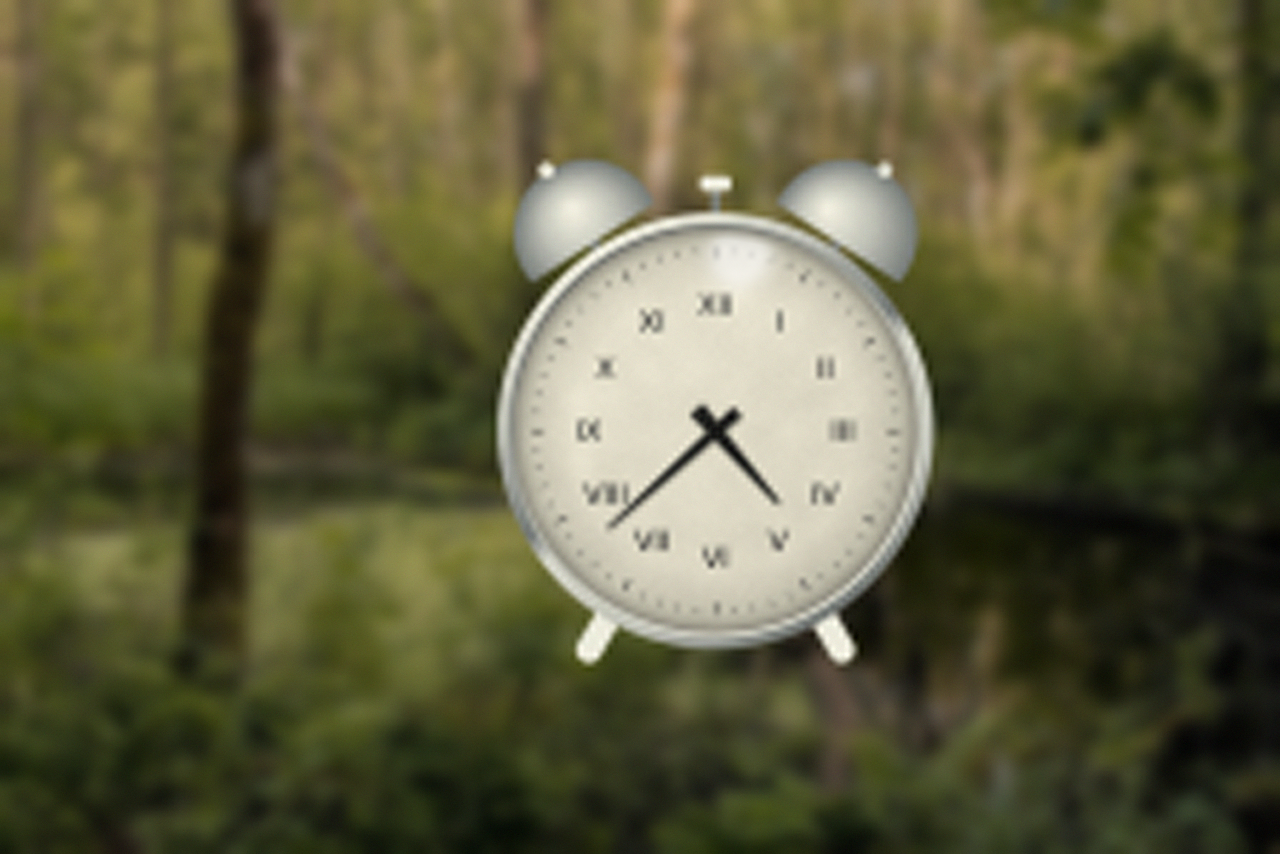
4:38
